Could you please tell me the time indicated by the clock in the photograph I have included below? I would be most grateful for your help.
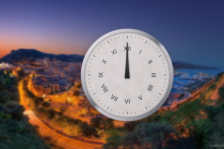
12:00
